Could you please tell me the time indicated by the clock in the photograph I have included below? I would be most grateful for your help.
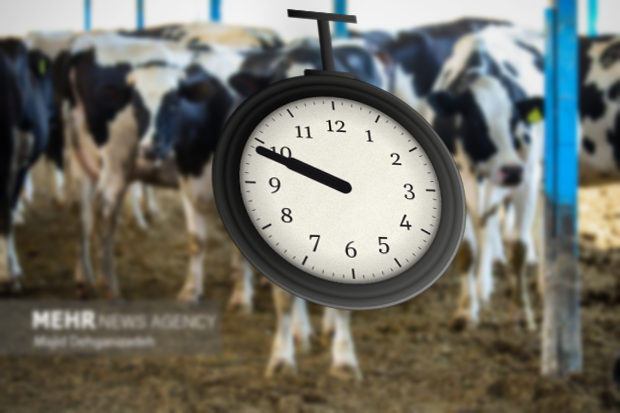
9:49
